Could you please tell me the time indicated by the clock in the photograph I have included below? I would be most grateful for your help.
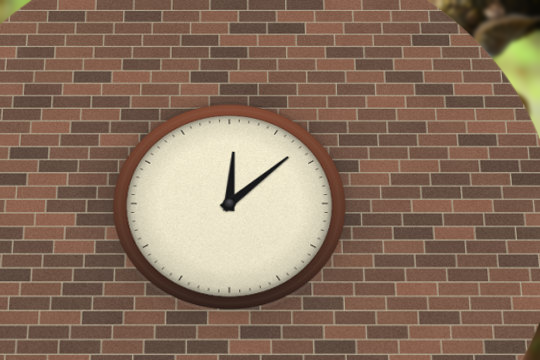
12:08
